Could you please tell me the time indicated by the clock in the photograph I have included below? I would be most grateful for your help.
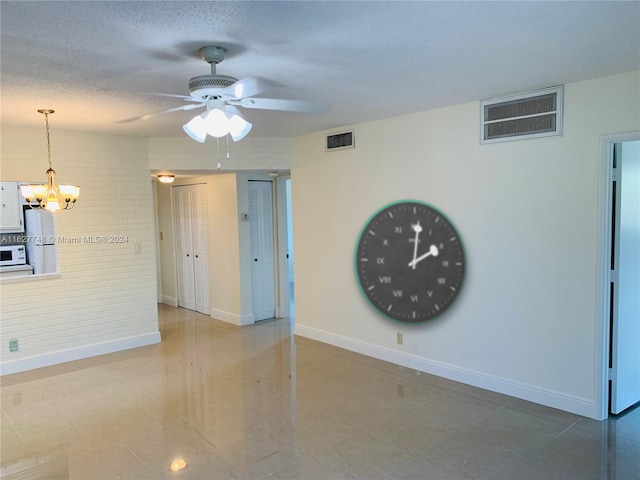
2:01
